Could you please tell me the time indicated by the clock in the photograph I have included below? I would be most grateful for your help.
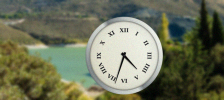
4:33
